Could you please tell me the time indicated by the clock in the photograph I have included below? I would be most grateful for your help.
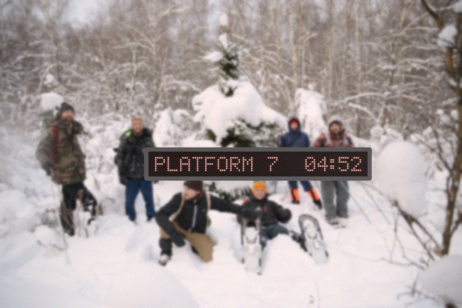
4:52
